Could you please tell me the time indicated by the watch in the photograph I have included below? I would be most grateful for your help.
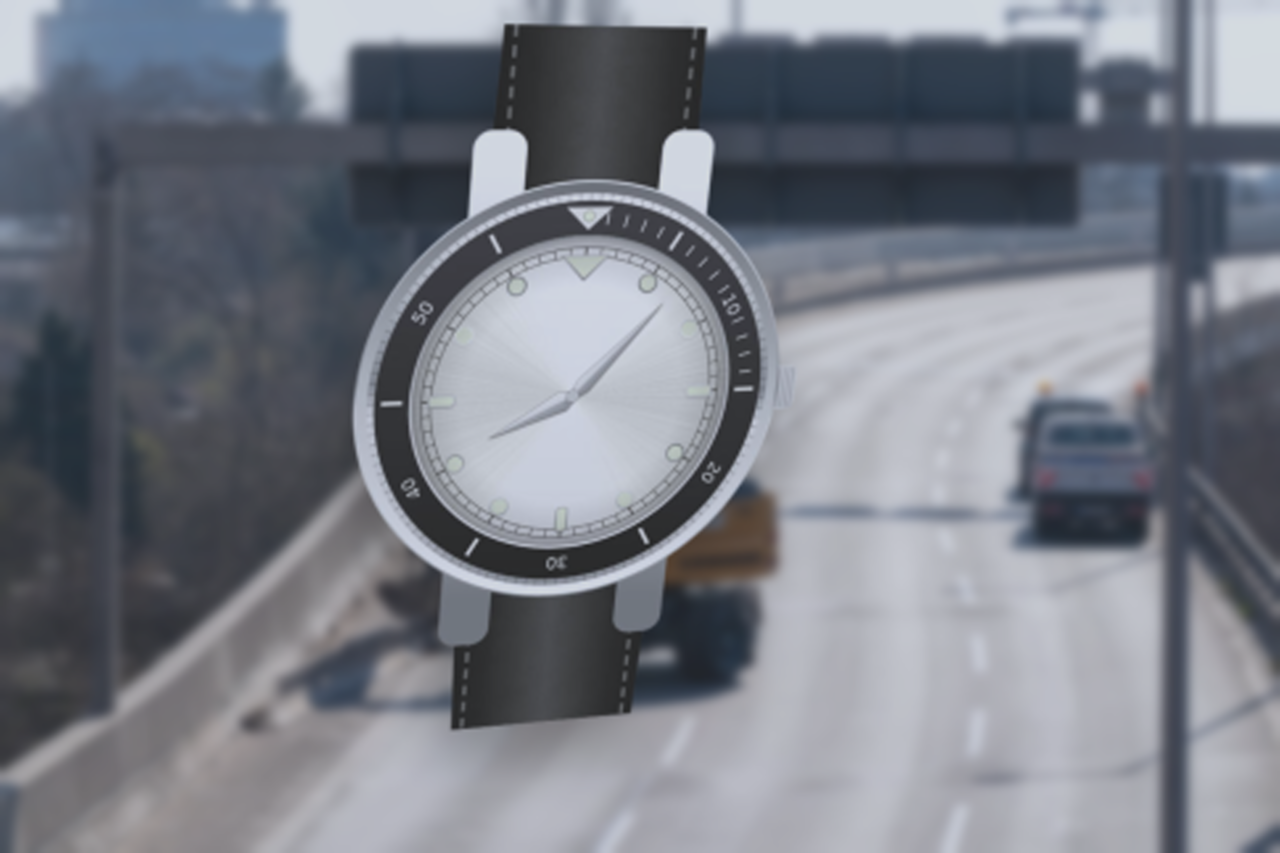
8:07
